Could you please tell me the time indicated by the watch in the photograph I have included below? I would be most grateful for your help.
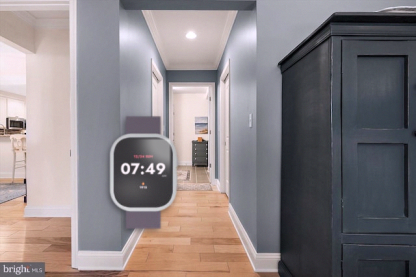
7:49
